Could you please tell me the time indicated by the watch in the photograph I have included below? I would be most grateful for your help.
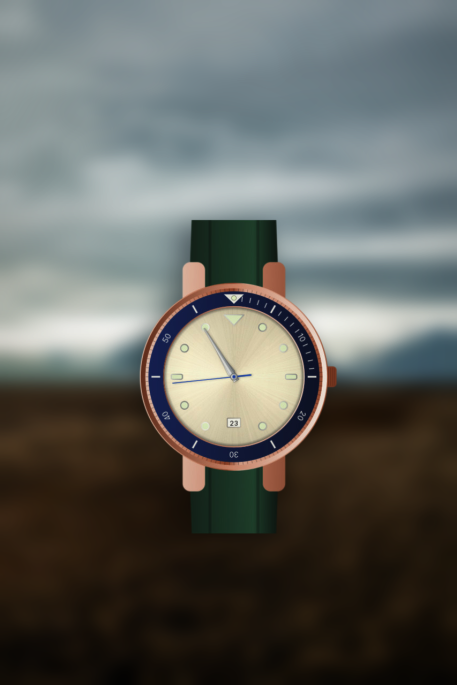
10:54:44
